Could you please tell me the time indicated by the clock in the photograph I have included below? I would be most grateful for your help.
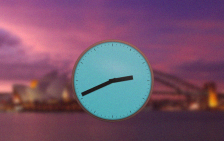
2:41
